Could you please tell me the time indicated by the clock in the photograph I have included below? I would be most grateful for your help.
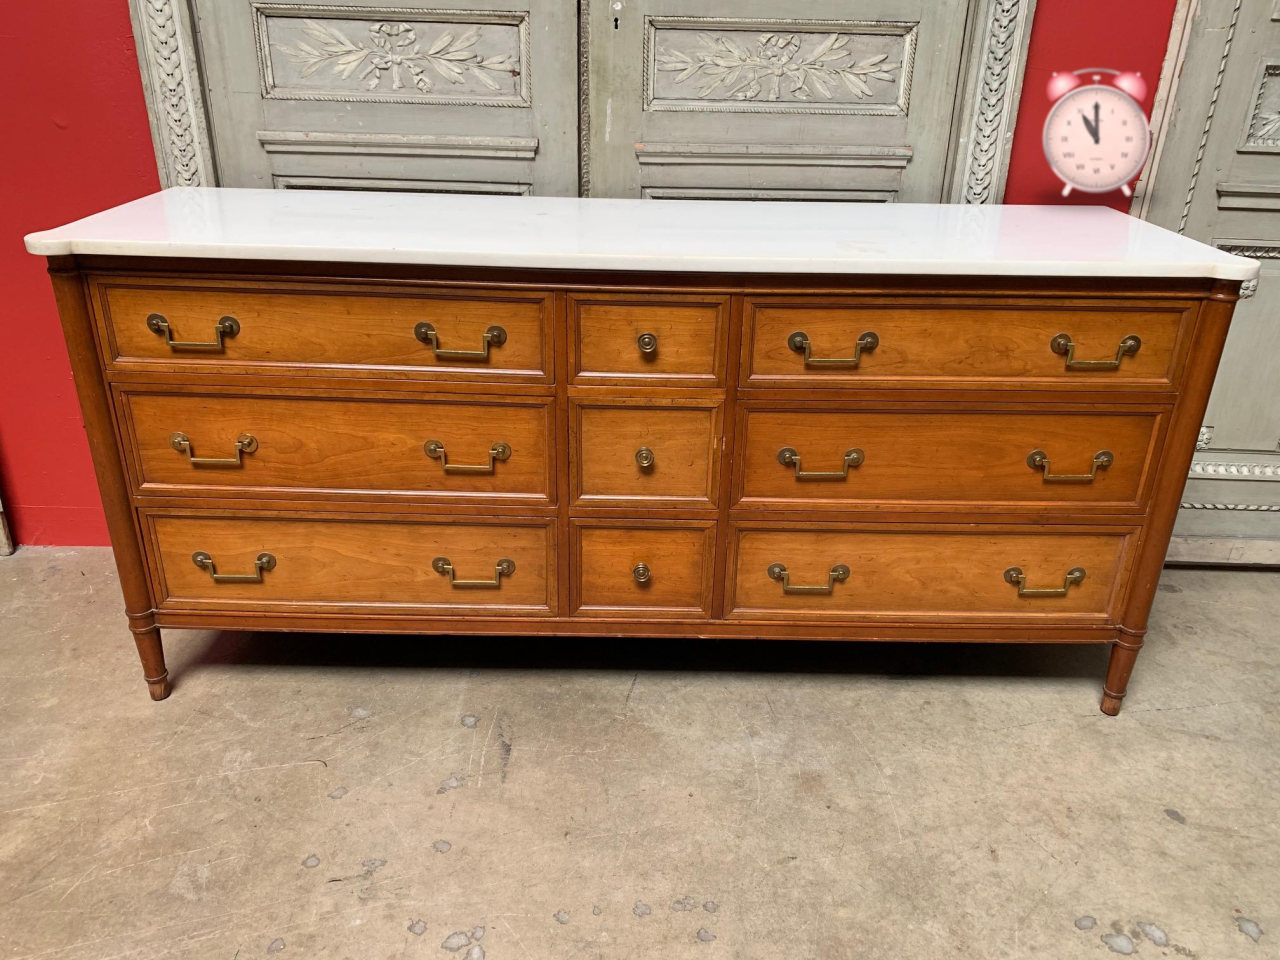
11:00
